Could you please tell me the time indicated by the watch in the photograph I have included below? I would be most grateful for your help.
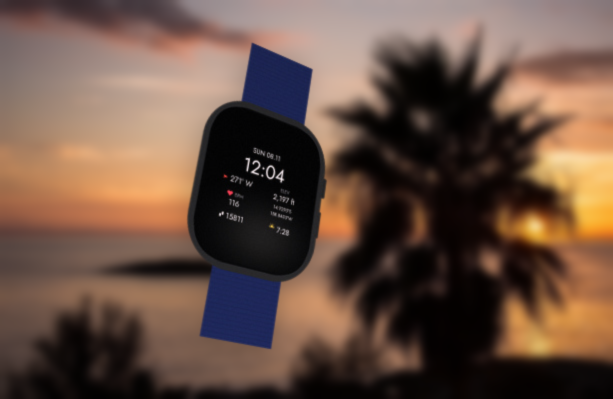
12:04
